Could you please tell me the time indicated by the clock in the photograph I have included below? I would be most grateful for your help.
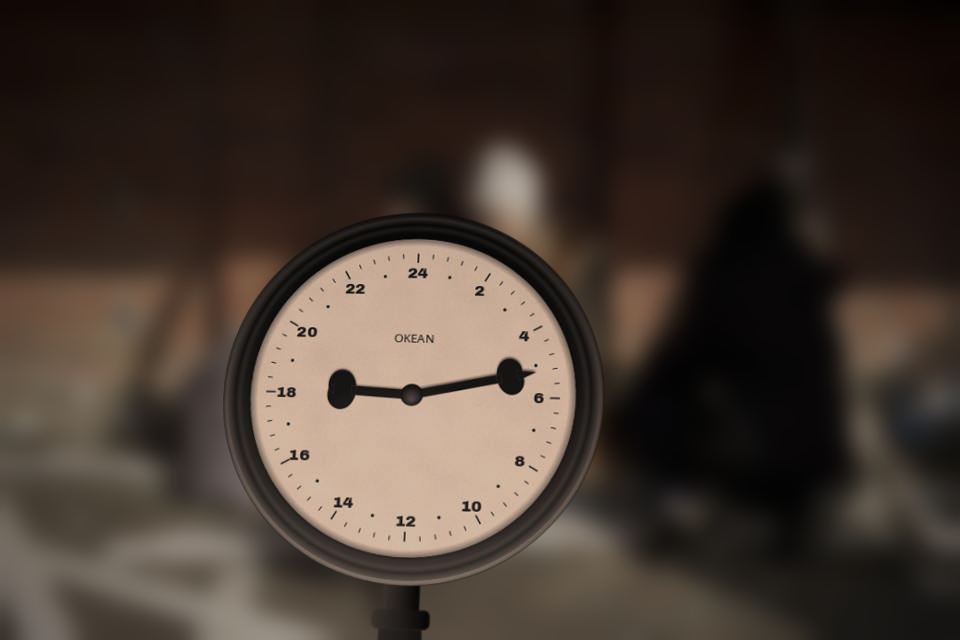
18:13
